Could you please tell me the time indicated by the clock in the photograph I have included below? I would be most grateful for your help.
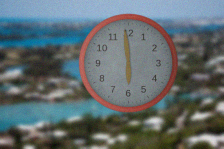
5:59
